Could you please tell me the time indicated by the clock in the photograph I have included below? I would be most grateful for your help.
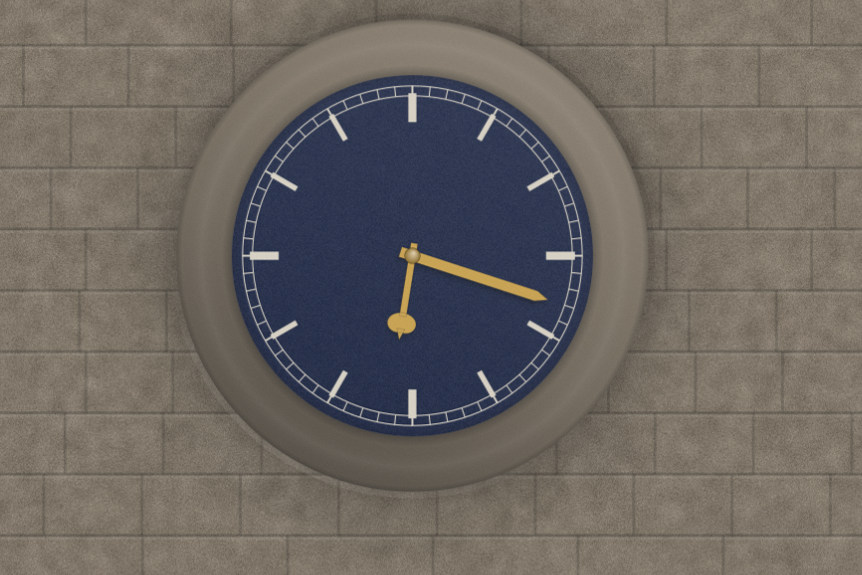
6:18
